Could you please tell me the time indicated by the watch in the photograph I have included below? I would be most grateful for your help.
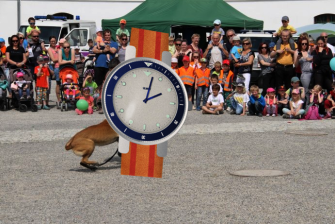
2:02
